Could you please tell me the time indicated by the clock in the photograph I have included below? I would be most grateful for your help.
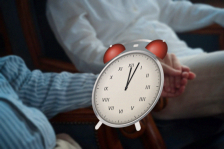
12:03
